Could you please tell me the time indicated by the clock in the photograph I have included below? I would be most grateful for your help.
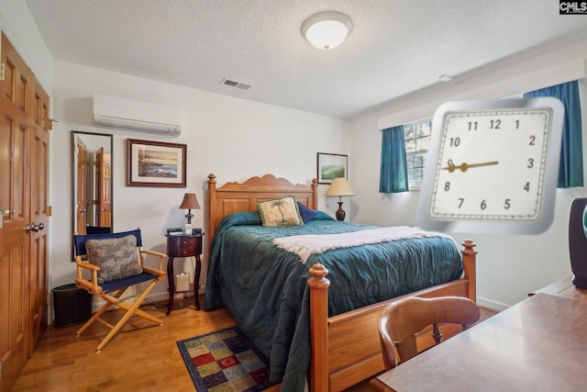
8:44
